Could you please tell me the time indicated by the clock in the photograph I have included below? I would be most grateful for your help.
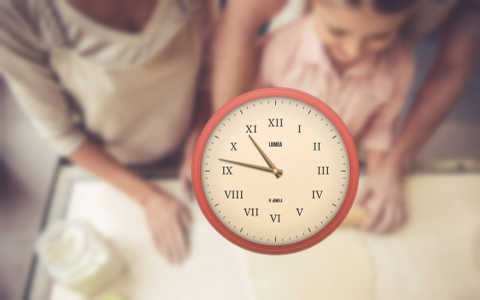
10:47
